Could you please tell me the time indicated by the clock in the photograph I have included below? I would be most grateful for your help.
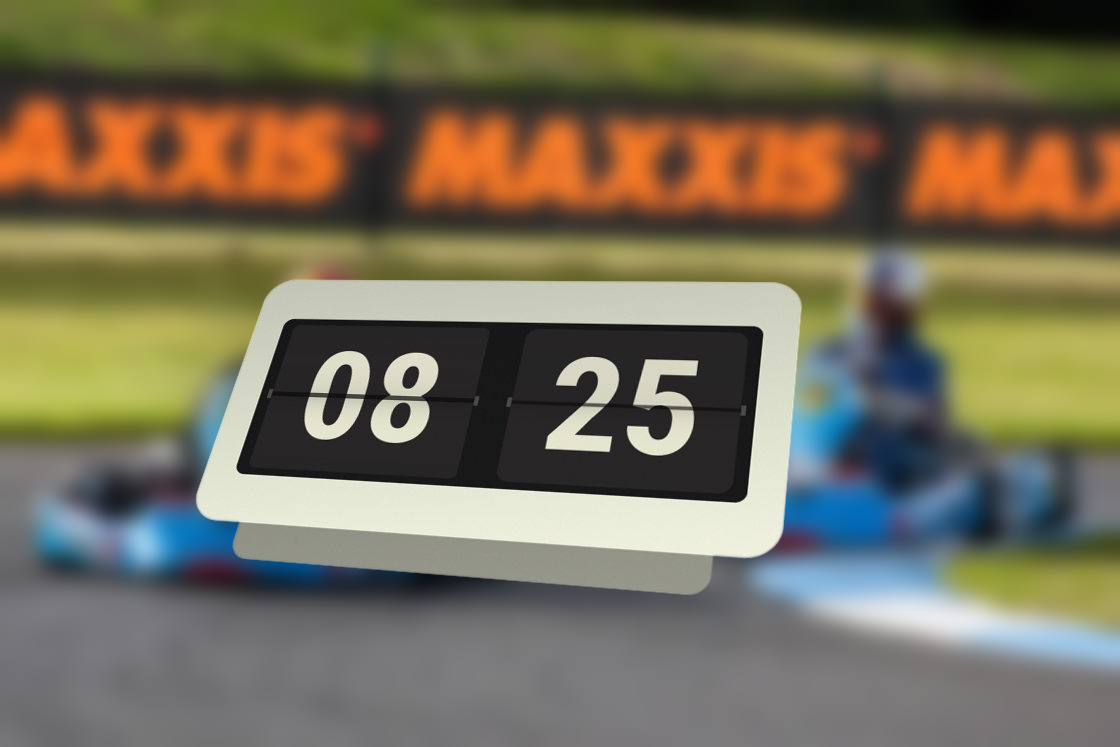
8:25
